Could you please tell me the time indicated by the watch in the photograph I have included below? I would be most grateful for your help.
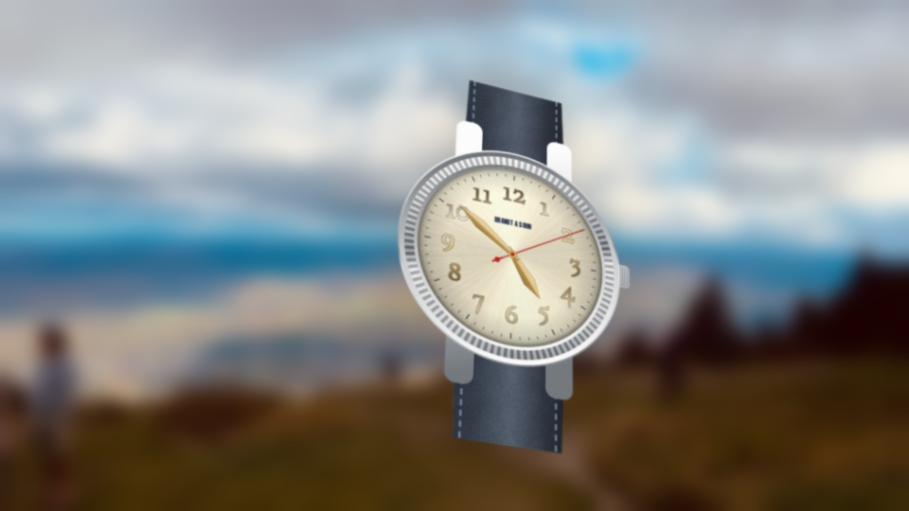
4:51:10
